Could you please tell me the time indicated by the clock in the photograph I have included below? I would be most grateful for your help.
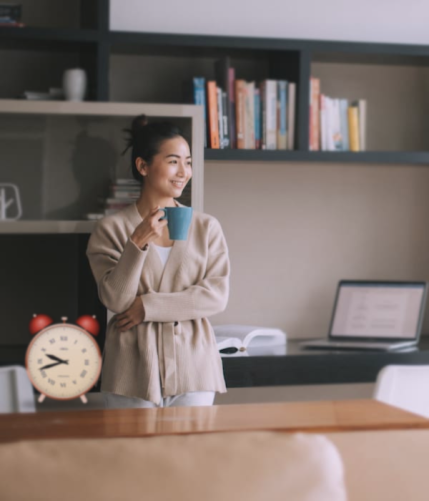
9:42
